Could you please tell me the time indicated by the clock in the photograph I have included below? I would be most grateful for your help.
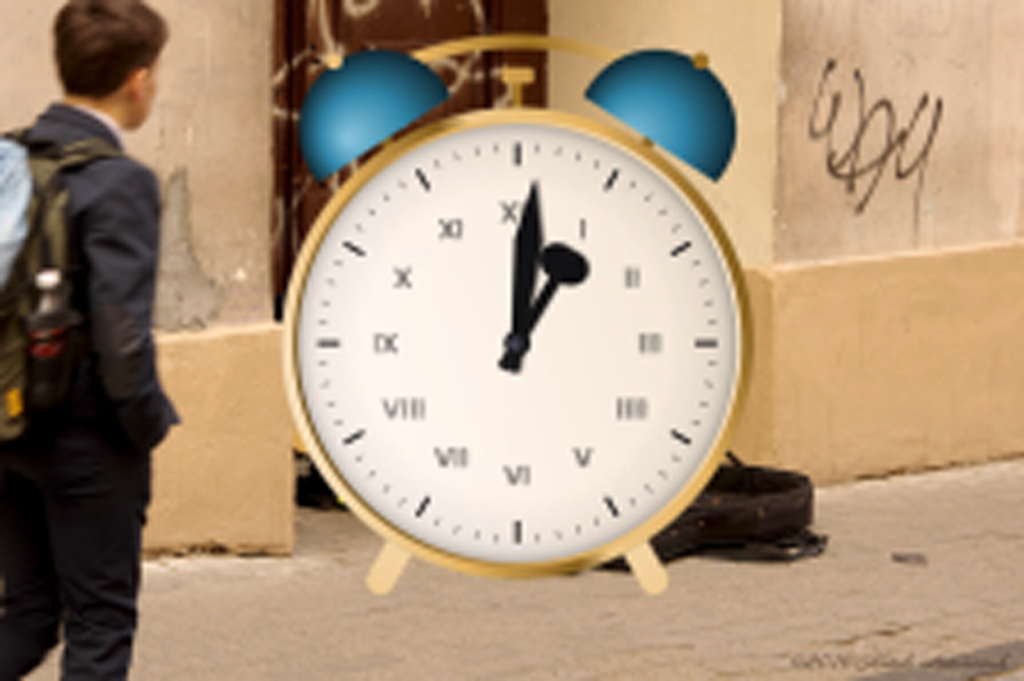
1:01
